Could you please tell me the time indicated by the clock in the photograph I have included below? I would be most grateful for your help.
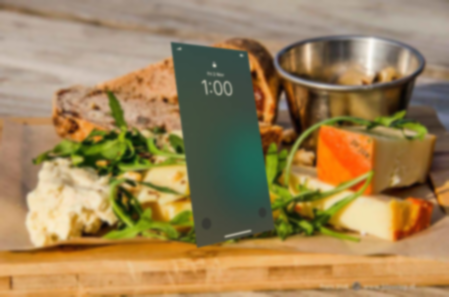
1:00
